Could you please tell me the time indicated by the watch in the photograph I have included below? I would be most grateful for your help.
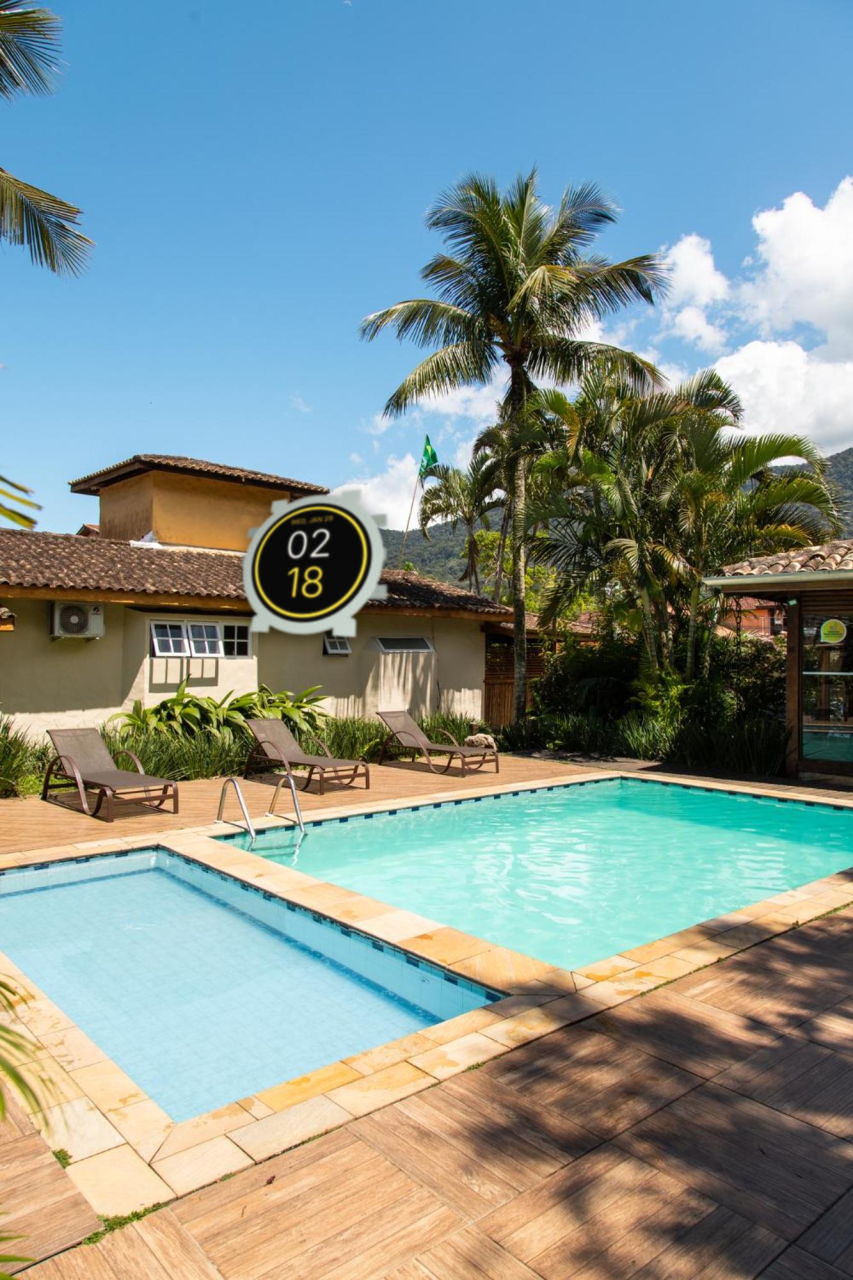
2:18
